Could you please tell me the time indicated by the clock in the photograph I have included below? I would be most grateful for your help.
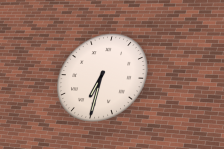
6:30
